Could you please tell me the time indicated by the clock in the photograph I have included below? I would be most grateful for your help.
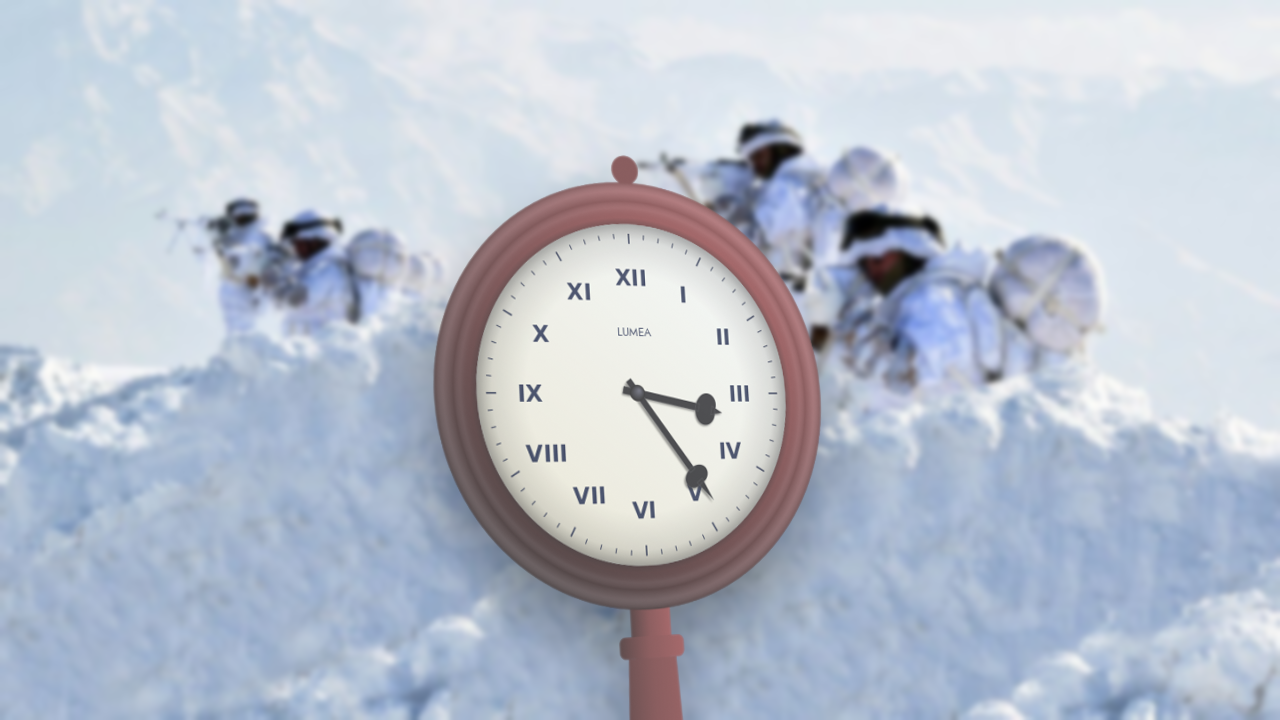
3:24
